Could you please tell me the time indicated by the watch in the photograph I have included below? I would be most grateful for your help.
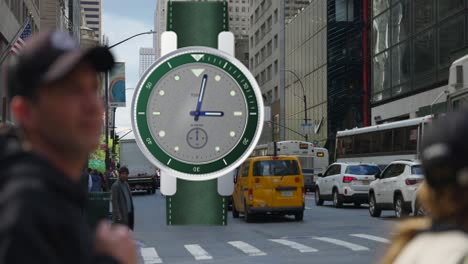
3:02
